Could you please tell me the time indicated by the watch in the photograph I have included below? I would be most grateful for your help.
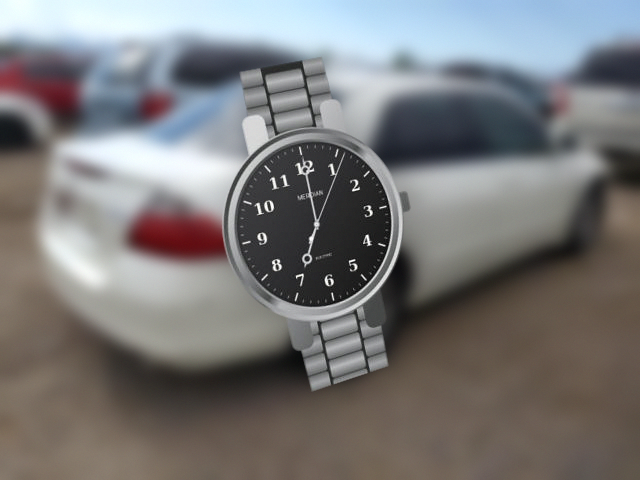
7:00:06
